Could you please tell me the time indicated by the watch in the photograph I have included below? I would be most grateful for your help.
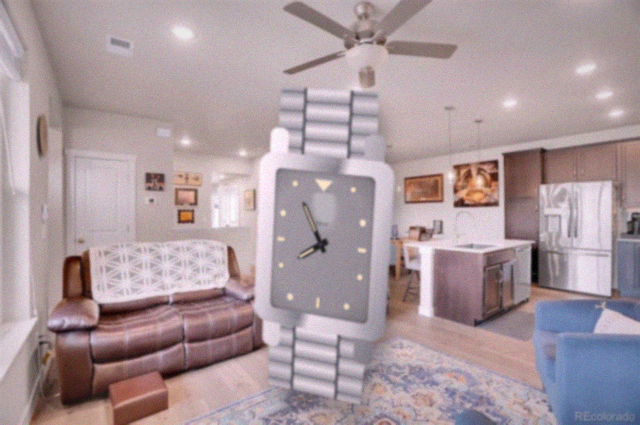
7:55
